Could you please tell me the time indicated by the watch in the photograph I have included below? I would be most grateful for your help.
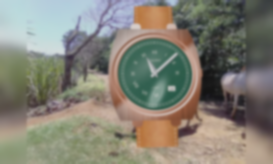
11:08
